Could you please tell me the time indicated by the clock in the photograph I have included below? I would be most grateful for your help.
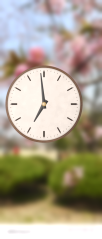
6:59
